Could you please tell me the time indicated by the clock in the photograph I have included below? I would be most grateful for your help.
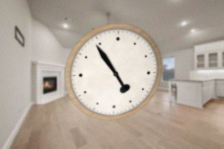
4:54
